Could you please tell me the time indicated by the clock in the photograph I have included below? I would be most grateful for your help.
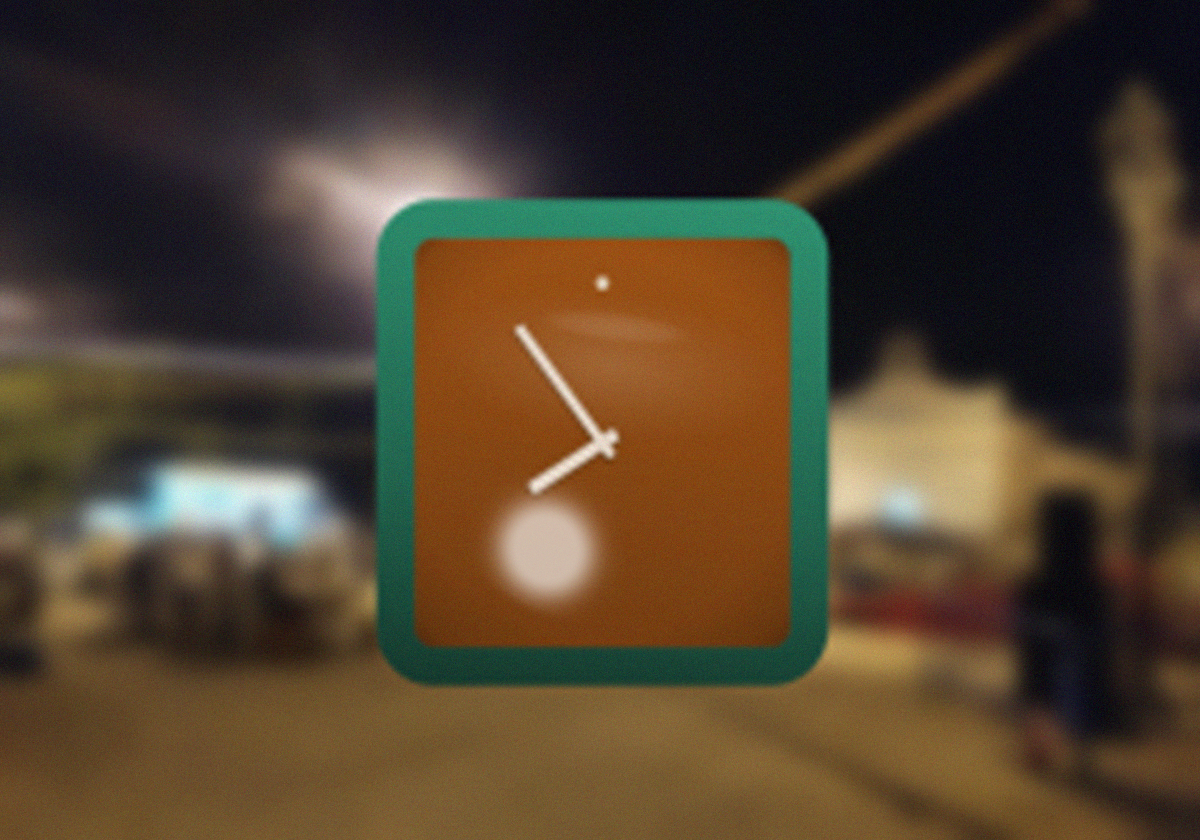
7:54
